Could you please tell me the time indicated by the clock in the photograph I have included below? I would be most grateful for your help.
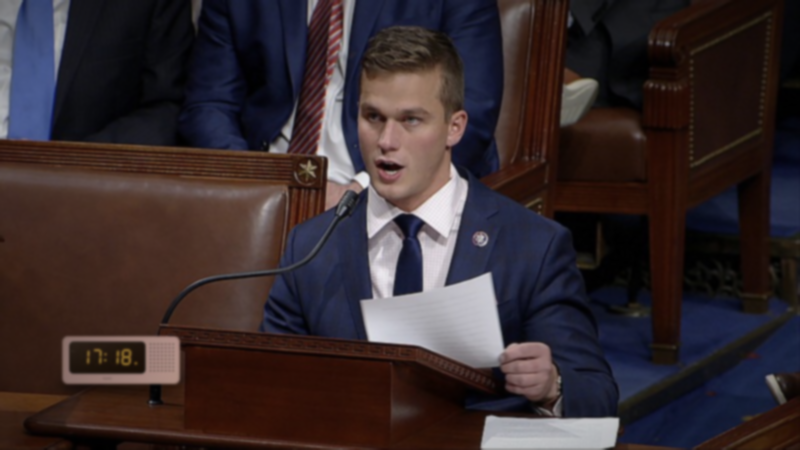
17:18
